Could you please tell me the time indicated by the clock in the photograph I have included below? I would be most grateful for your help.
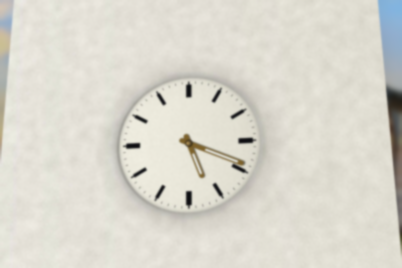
5:19
